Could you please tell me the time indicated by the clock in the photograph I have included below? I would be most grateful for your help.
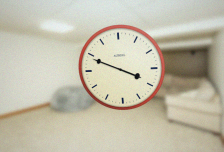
3:49
